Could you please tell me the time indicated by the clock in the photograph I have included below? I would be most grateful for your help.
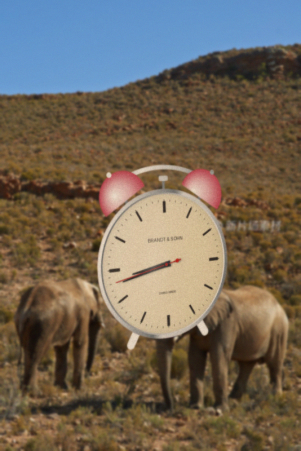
8:42:43
